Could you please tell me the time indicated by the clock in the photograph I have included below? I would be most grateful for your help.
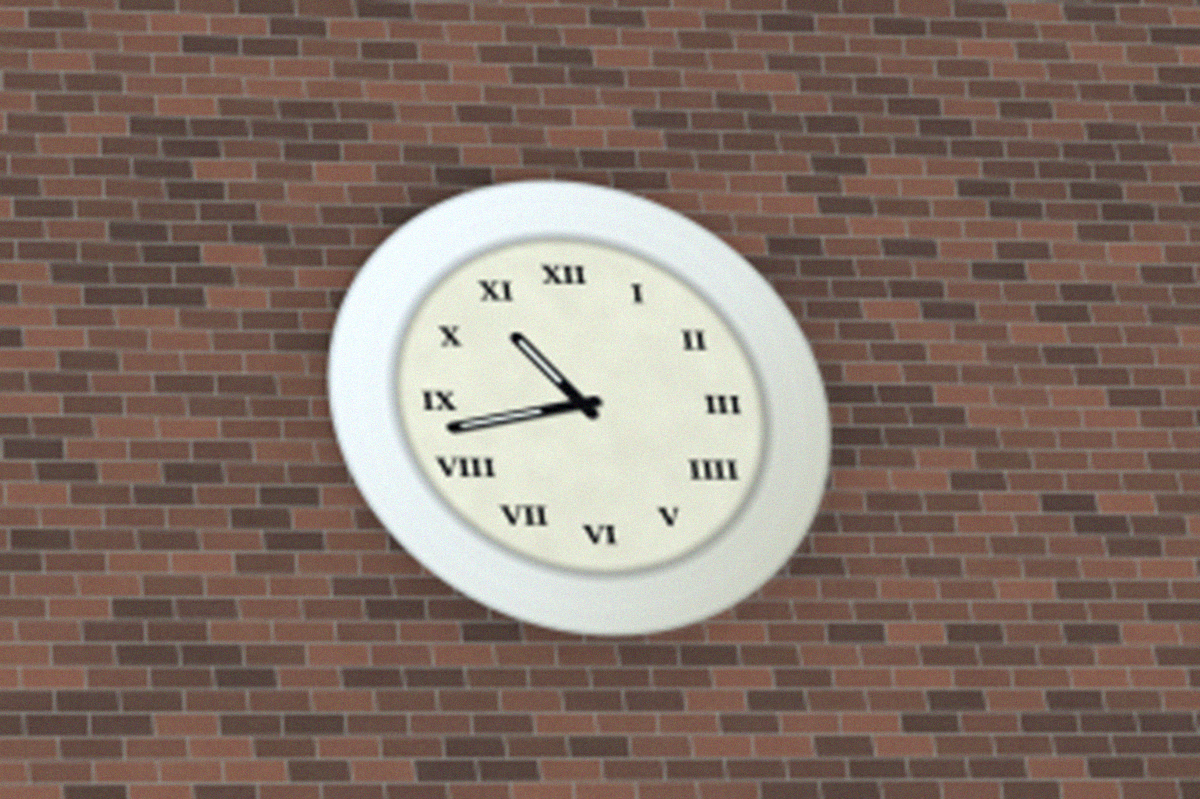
10:43
